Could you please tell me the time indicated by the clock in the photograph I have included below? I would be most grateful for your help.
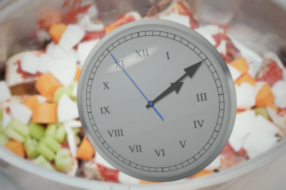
2:09:55
